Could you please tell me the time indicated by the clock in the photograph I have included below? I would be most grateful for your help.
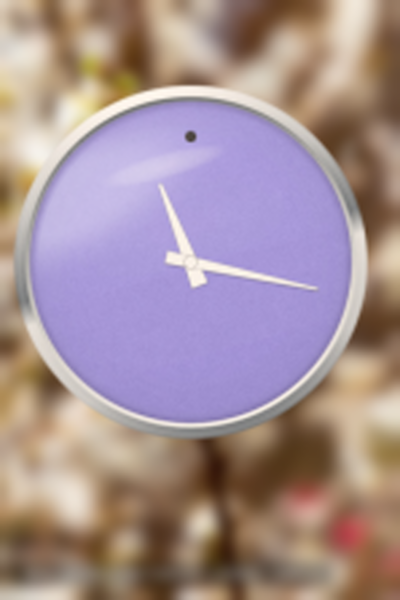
11:17
